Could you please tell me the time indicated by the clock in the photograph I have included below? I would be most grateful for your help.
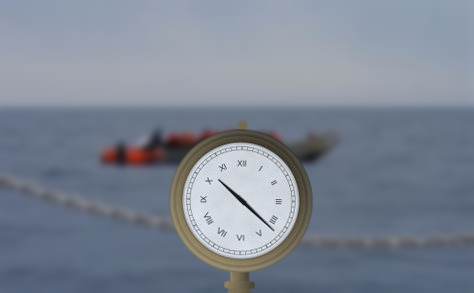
10:22
